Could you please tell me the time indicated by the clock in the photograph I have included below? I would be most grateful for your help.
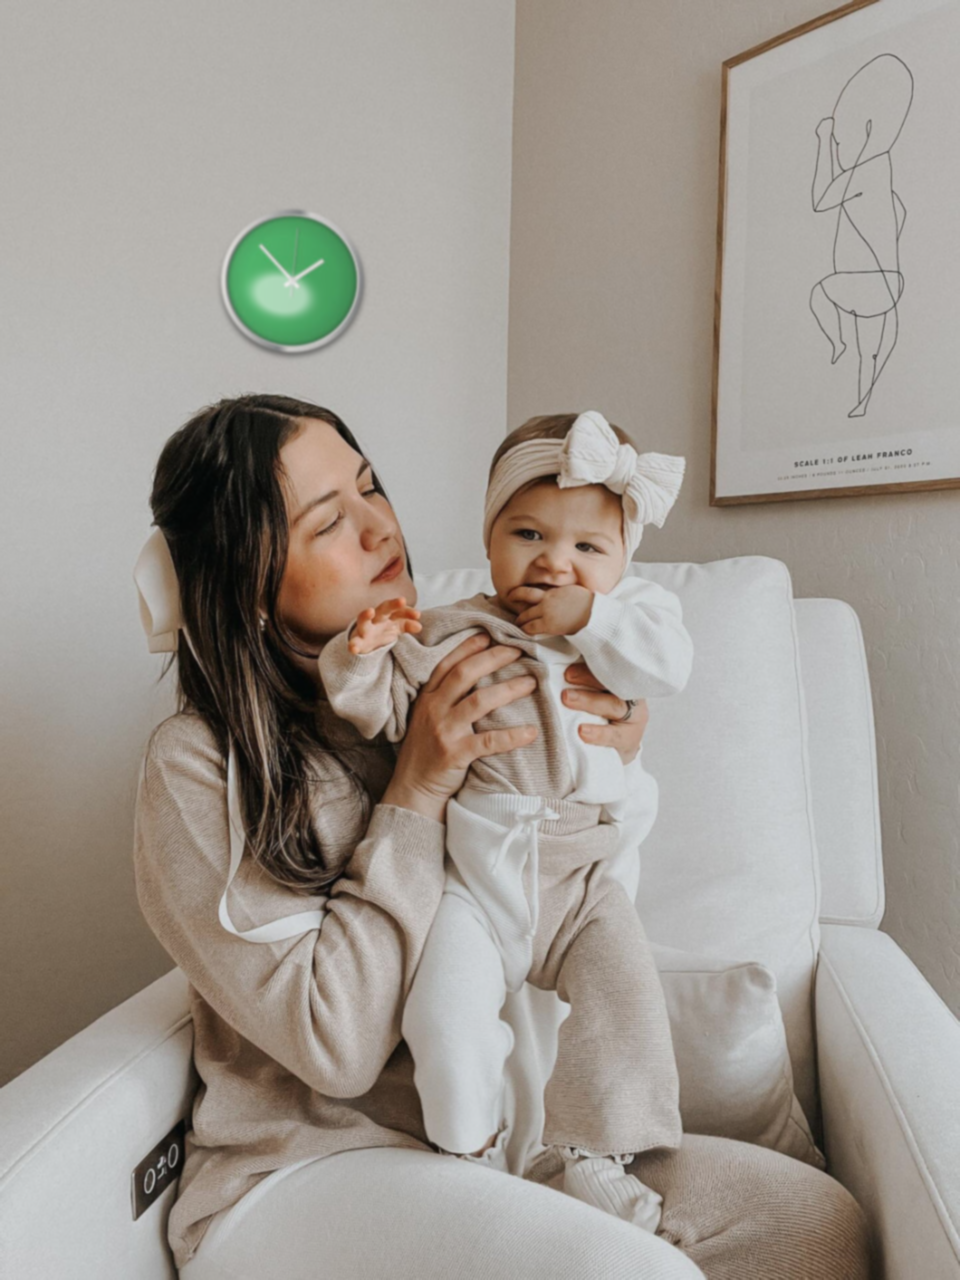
1:53:01
